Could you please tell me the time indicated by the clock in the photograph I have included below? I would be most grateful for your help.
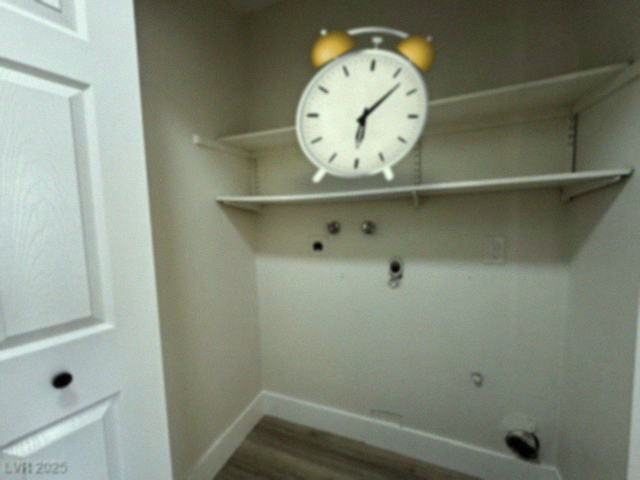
6:07
